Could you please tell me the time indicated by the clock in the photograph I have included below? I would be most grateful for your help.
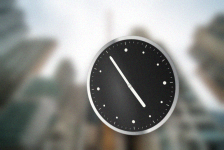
4:55
